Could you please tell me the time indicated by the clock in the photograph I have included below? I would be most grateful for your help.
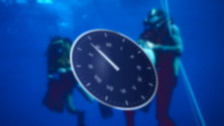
10:54
